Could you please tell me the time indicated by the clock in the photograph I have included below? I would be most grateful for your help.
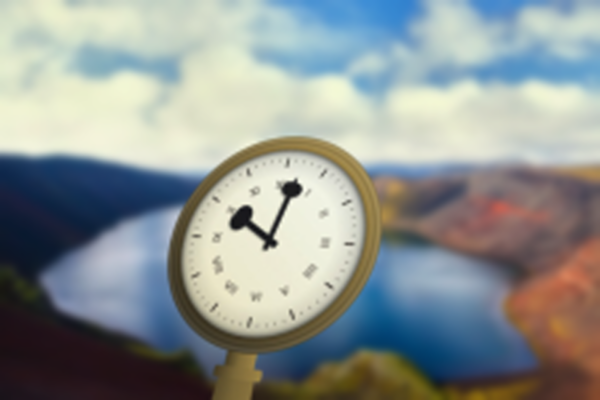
10:02
